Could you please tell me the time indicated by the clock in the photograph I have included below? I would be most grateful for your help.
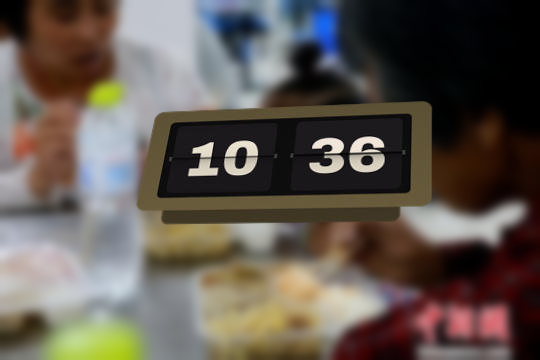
10:36
